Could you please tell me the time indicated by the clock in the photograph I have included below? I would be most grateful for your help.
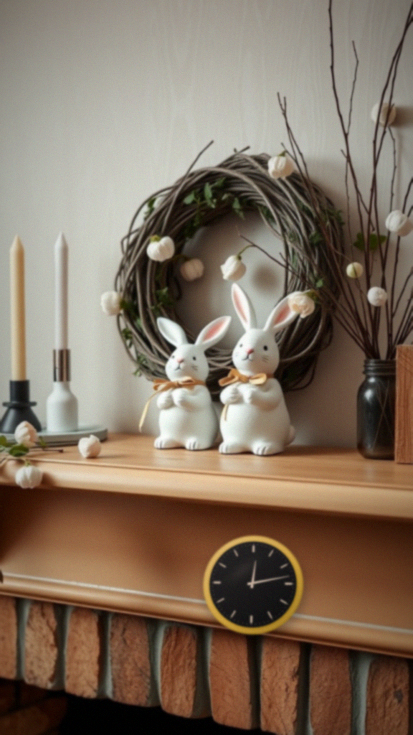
12:13
